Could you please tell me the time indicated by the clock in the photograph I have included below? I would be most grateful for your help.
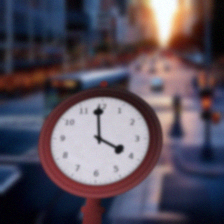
3:59
